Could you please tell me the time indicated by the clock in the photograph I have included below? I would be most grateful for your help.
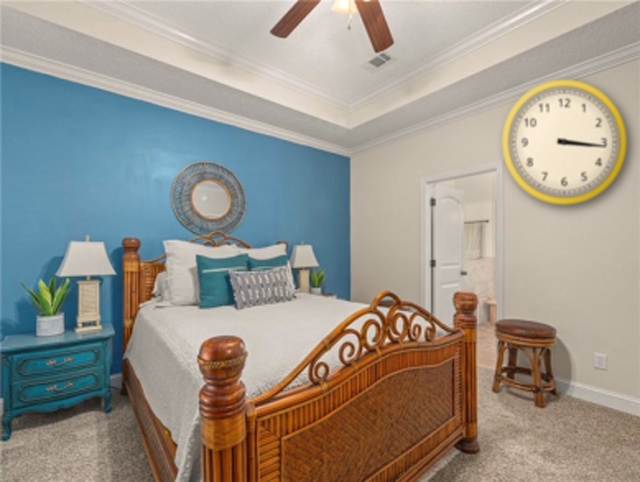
3:16
